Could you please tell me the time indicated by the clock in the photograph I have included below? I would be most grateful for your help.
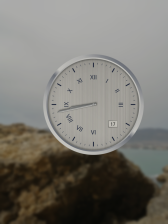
8:43
